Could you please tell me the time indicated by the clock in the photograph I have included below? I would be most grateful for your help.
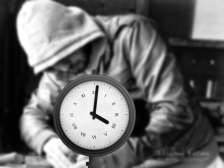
4:01
